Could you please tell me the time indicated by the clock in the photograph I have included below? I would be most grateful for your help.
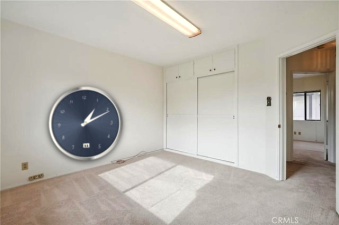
1:11
